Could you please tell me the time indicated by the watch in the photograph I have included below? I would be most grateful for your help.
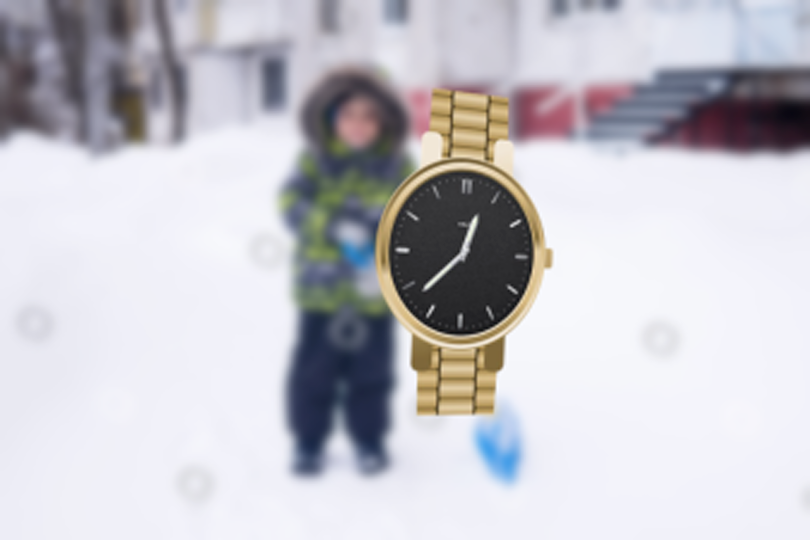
12:38
